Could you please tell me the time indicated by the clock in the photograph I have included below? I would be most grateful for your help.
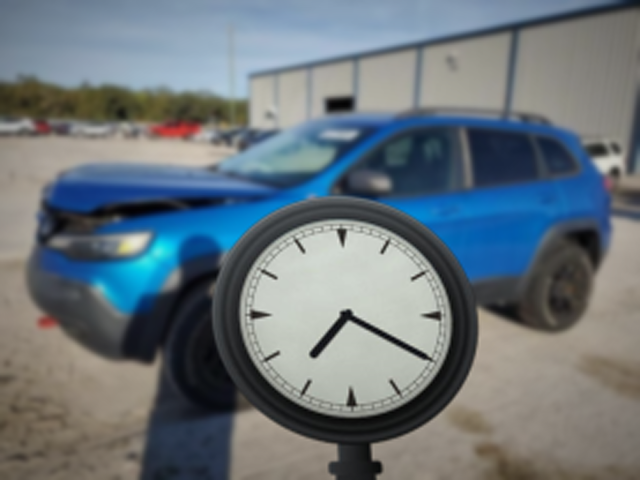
7:20
